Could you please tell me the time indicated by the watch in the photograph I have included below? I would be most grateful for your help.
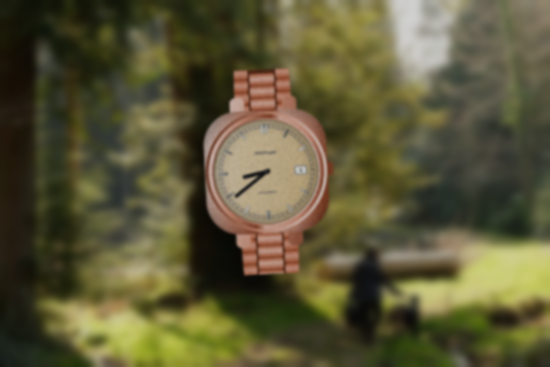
8:39
